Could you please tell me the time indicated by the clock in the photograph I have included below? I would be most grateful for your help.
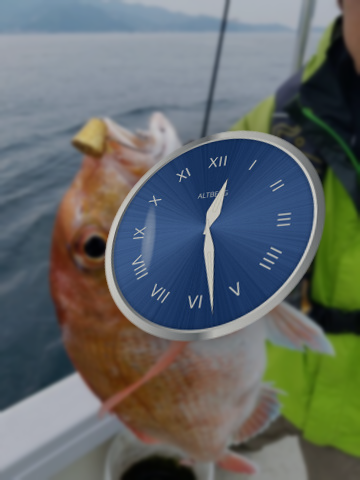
12:28
